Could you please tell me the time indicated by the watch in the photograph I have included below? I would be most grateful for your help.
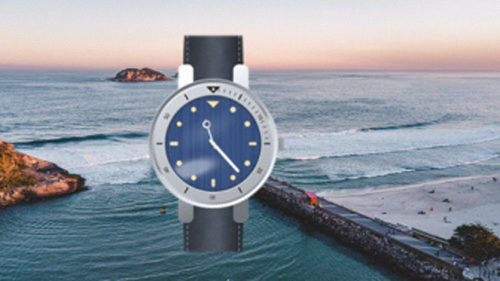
11:23
